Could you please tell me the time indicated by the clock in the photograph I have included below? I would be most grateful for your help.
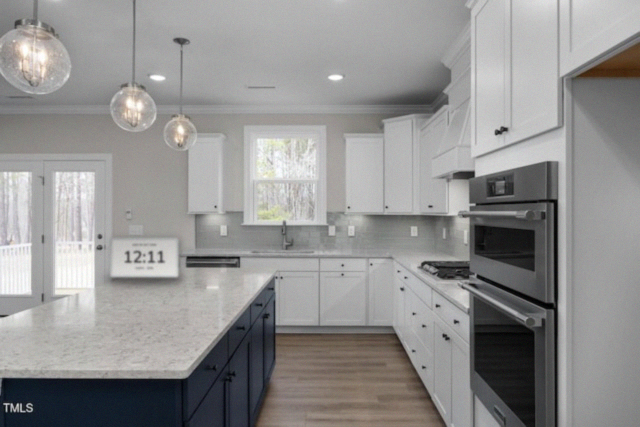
12:11
